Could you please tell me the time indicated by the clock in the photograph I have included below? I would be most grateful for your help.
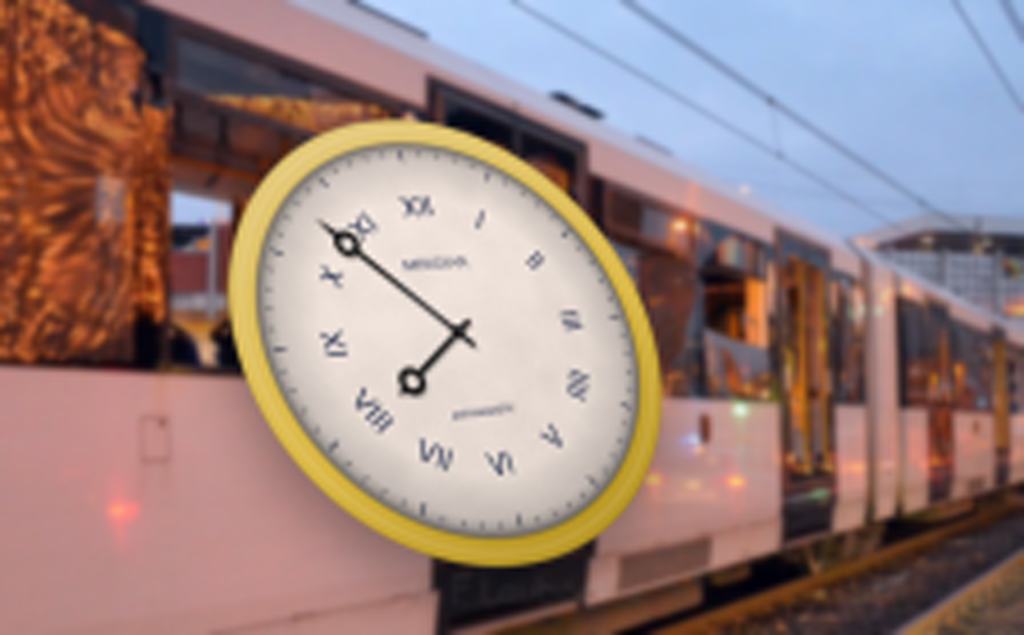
7:53
